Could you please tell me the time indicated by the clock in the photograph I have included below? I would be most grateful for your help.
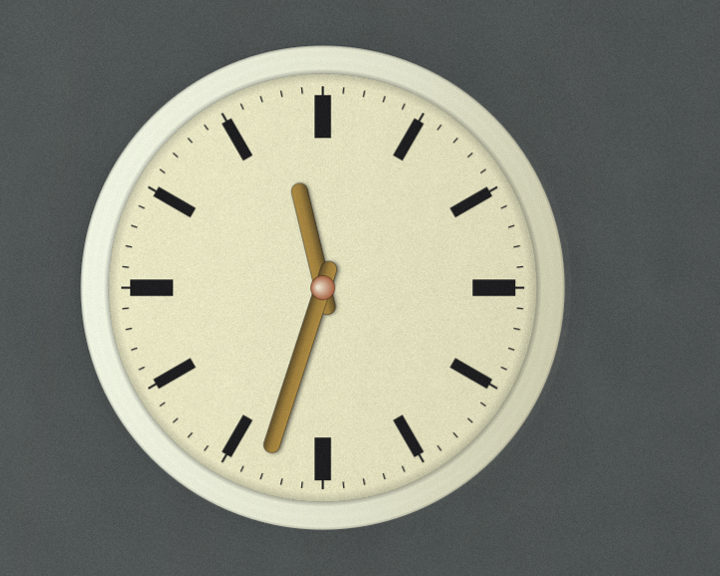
11:33
